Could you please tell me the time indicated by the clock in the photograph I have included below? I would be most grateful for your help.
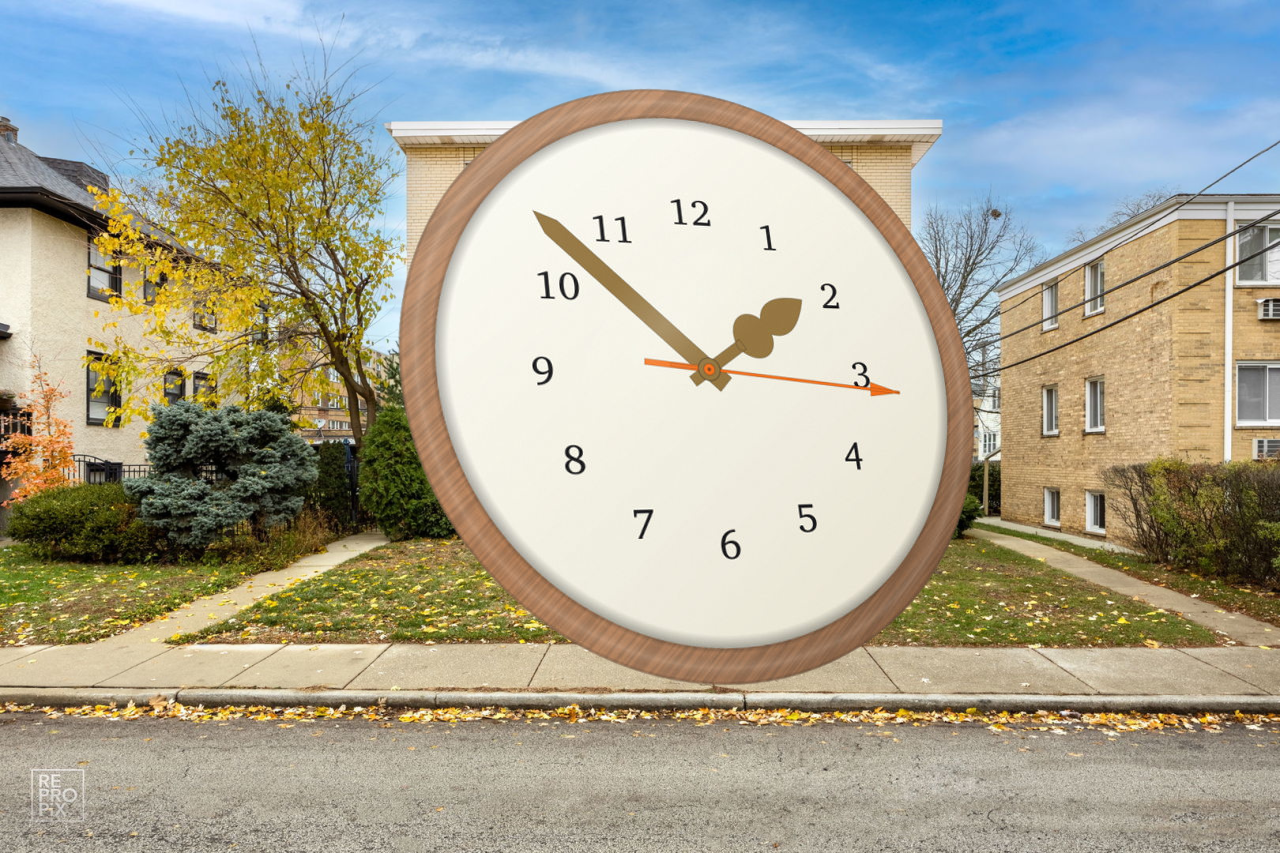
1:52:16
